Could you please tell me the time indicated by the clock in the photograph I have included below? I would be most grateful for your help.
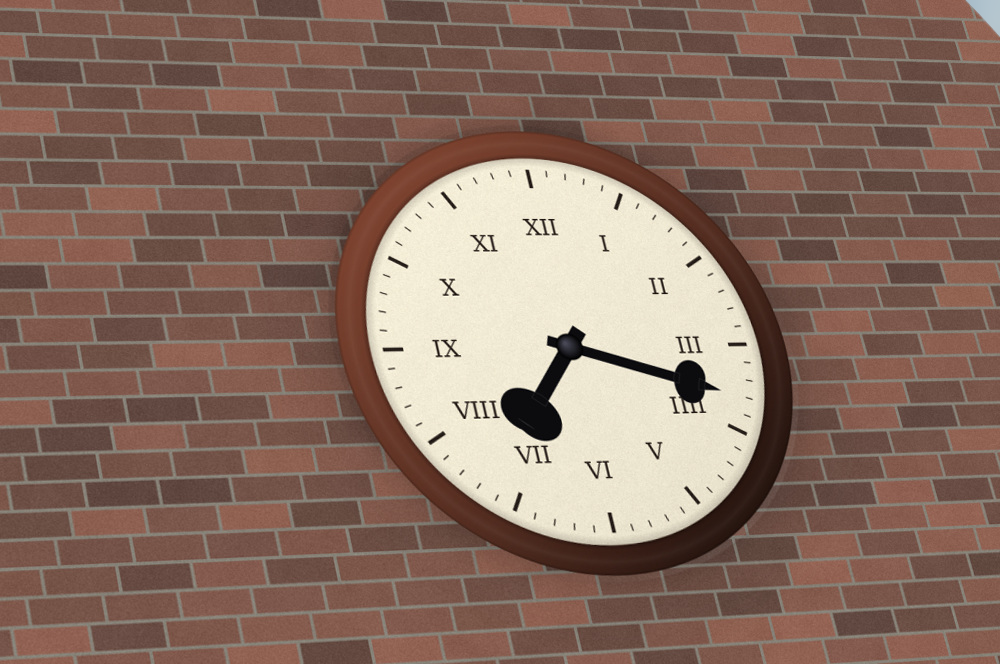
7:18
